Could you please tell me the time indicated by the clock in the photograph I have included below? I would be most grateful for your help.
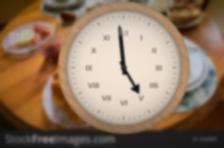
4:59
